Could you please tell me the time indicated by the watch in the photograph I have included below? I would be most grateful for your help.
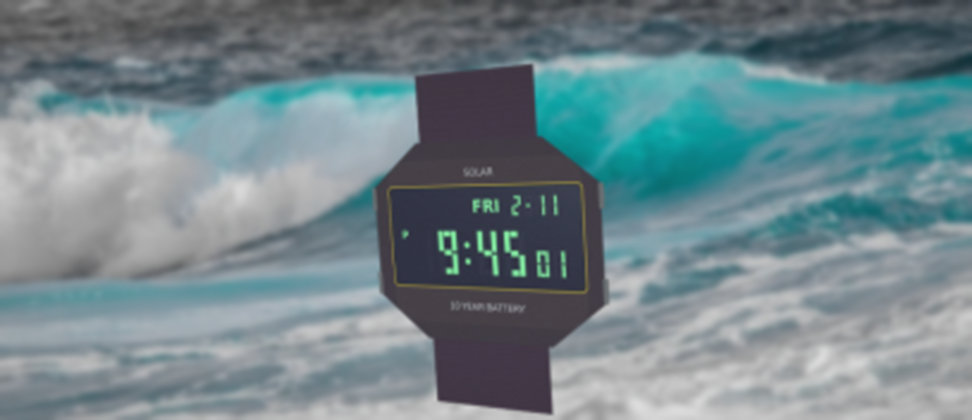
9:45:01
